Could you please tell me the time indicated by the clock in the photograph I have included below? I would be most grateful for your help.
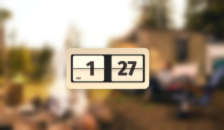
1:27
